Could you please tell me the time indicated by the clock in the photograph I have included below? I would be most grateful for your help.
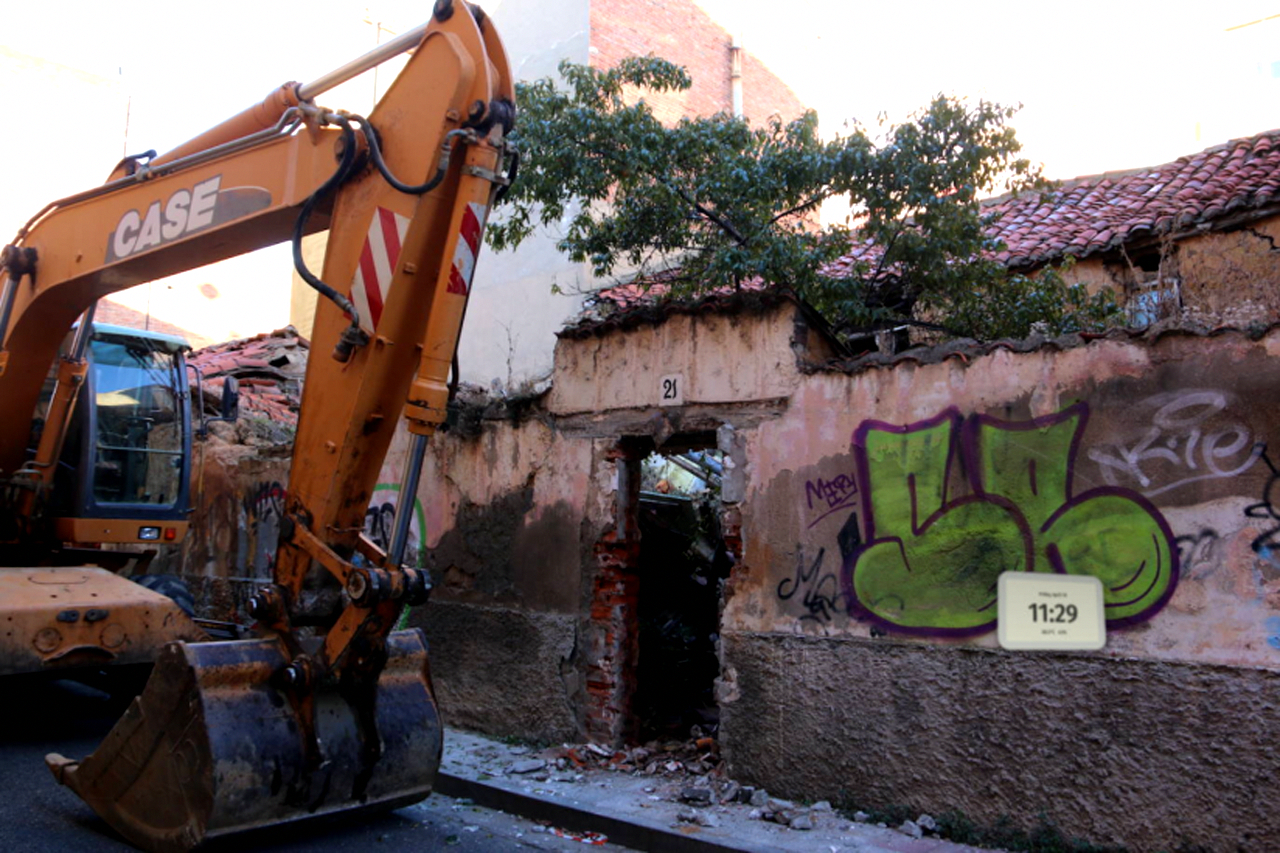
11:29
